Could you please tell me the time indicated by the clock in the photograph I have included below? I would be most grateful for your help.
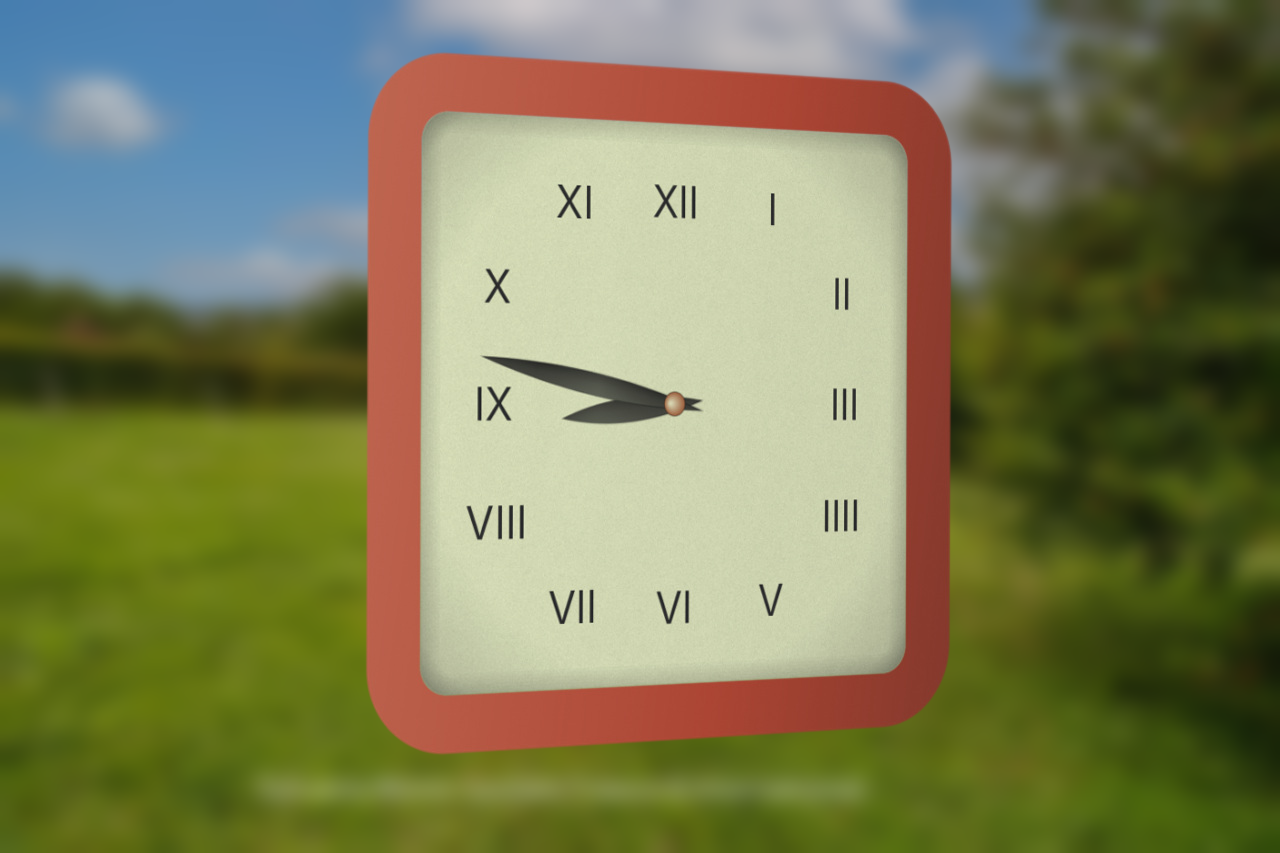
8:47
